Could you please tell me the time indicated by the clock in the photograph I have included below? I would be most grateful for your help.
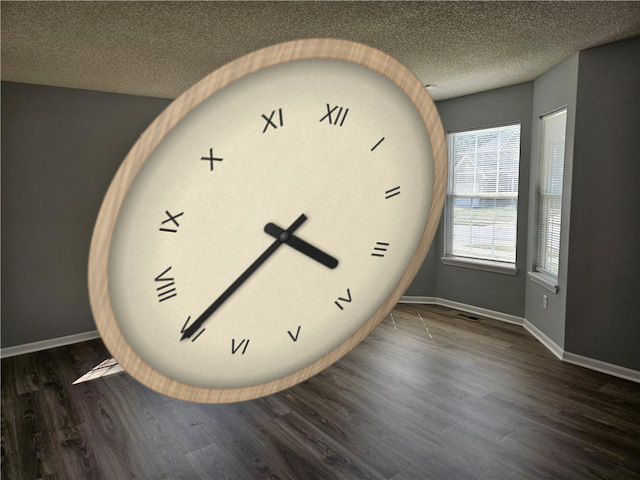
3:35
